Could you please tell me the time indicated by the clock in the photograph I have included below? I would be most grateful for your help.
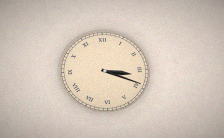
3:19
